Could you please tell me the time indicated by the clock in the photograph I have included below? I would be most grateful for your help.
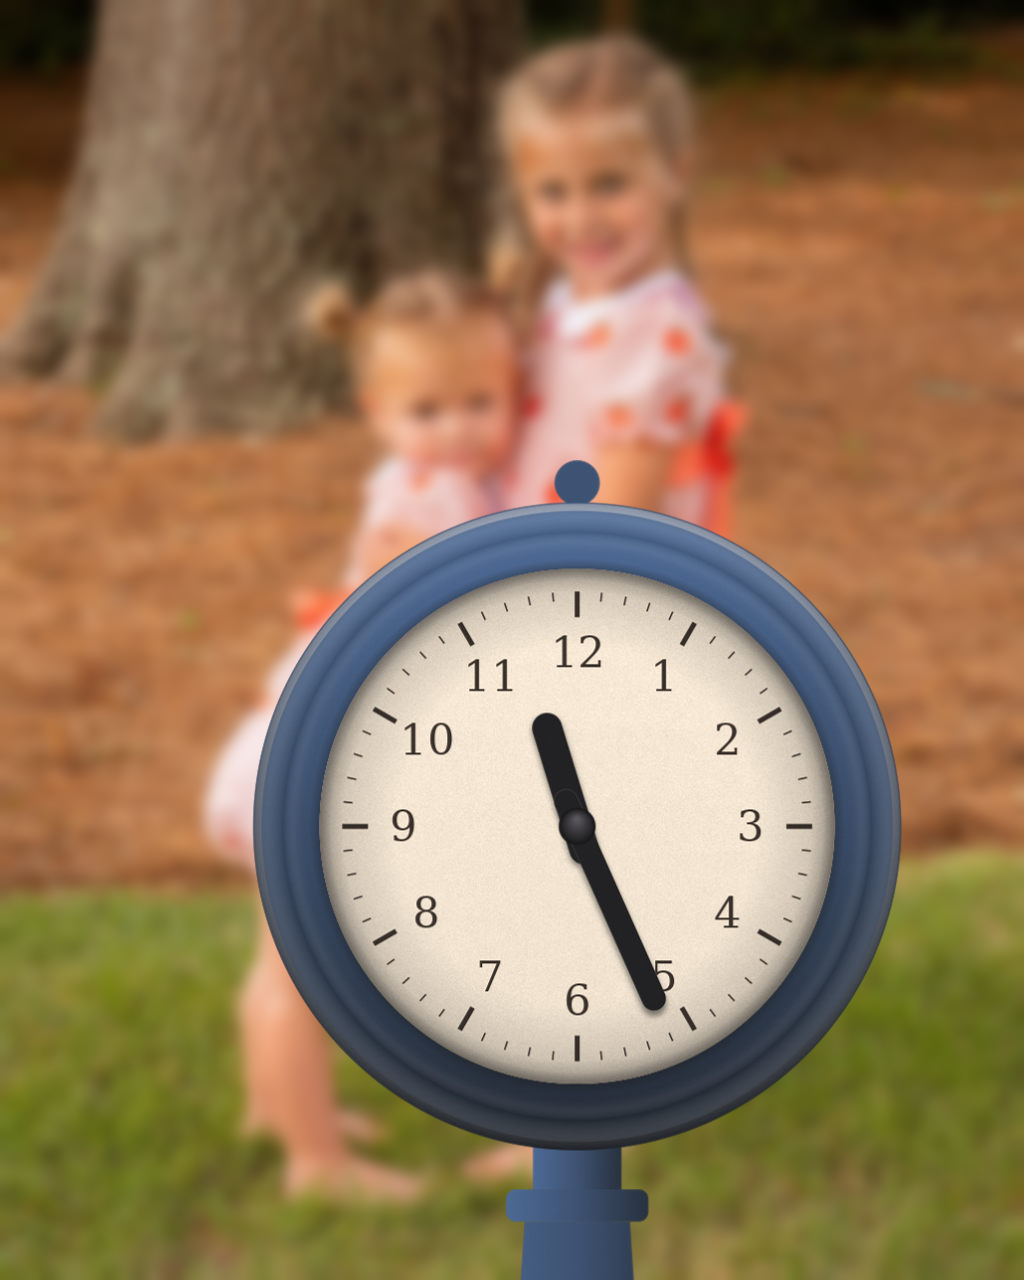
11:26
